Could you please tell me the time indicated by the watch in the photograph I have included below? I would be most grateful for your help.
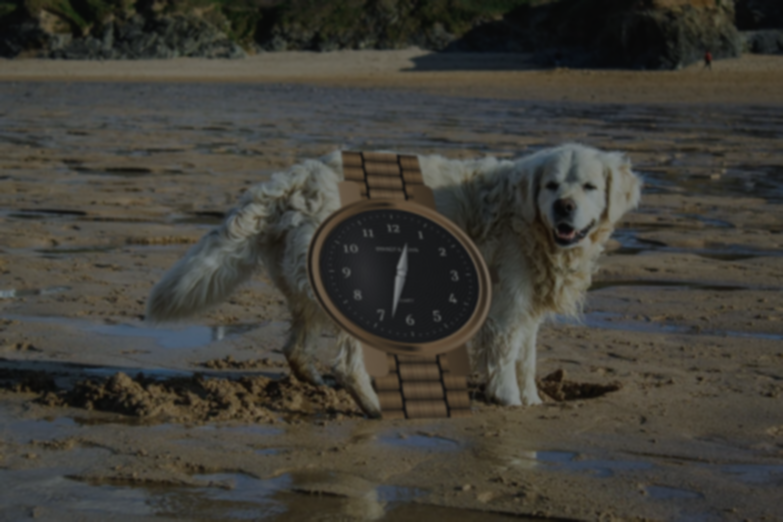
12:33
